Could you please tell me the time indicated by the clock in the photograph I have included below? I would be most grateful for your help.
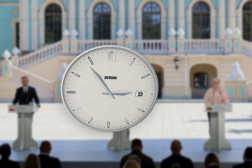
2:54
